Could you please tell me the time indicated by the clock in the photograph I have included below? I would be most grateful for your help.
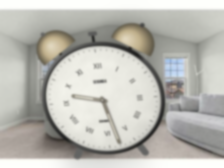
9:28
